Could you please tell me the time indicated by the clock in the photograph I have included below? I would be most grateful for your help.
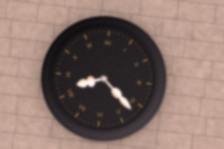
8:22
